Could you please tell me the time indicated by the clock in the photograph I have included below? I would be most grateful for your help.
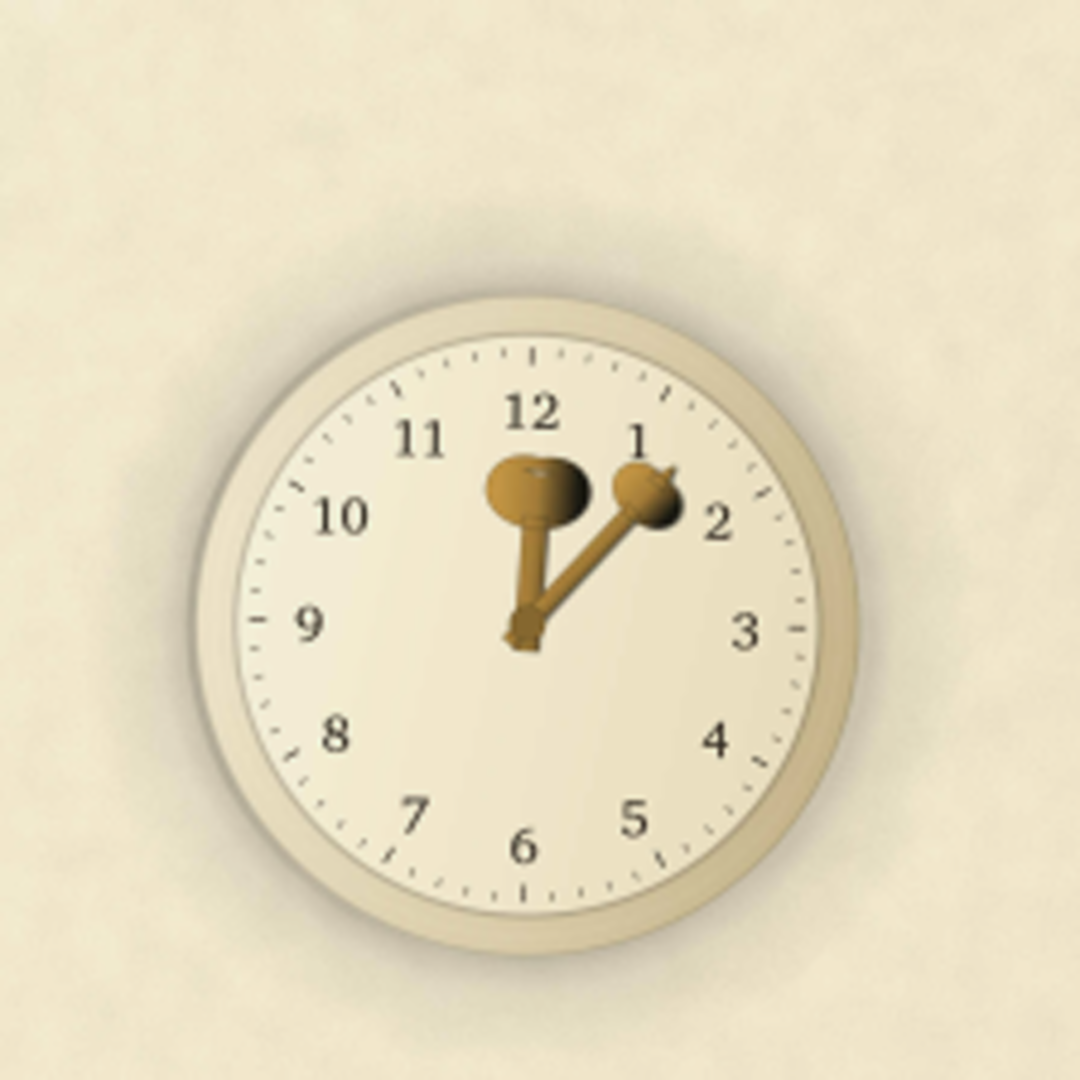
12:07
